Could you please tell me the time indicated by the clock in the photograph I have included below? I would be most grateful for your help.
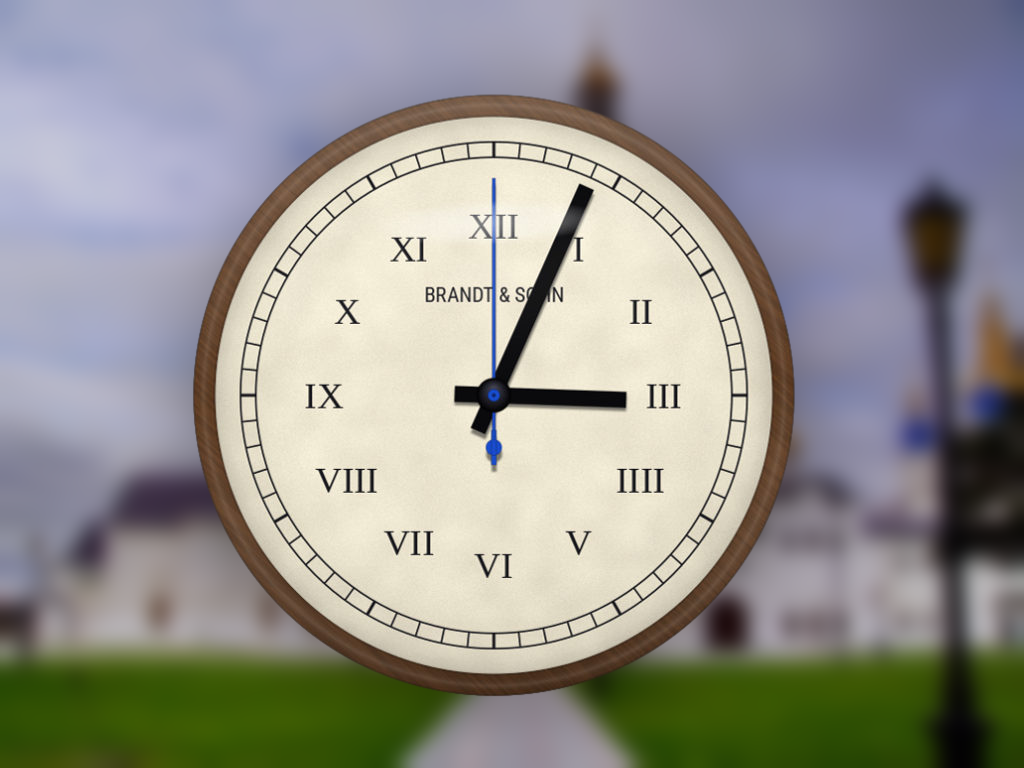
3:04:00
